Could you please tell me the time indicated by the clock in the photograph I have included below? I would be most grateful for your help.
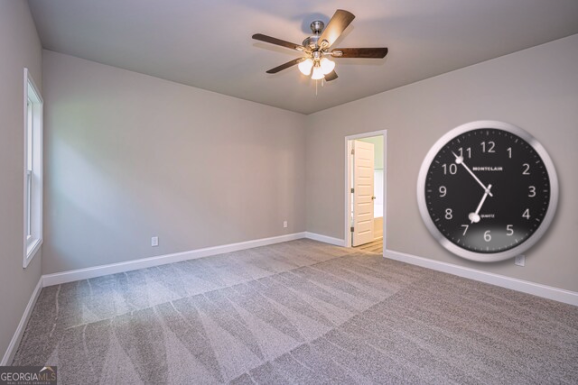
6:53
